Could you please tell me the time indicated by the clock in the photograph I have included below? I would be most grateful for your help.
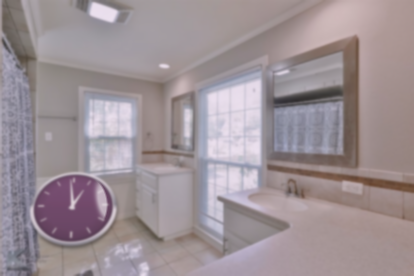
12:59
